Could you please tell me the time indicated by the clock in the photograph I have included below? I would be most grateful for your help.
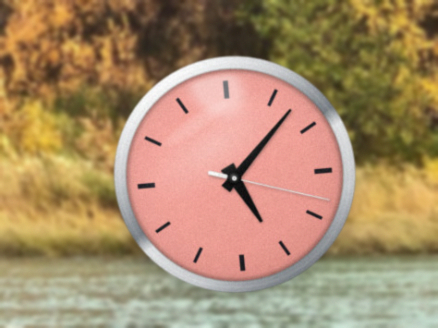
5:07:18
